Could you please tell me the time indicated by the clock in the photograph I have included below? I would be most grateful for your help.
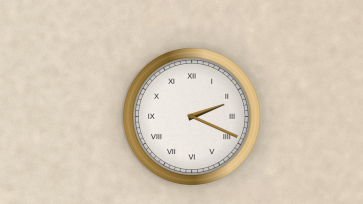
2:19
